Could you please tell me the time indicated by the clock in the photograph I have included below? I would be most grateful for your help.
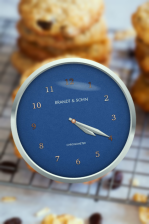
4:20
